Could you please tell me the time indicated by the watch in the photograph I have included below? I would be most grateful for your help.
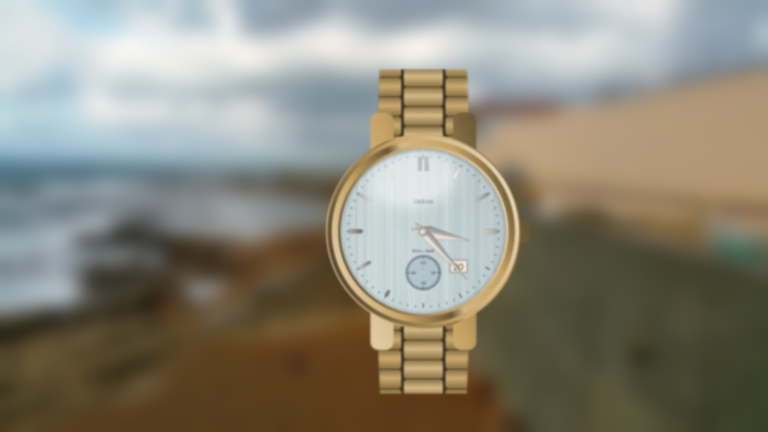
3:23
